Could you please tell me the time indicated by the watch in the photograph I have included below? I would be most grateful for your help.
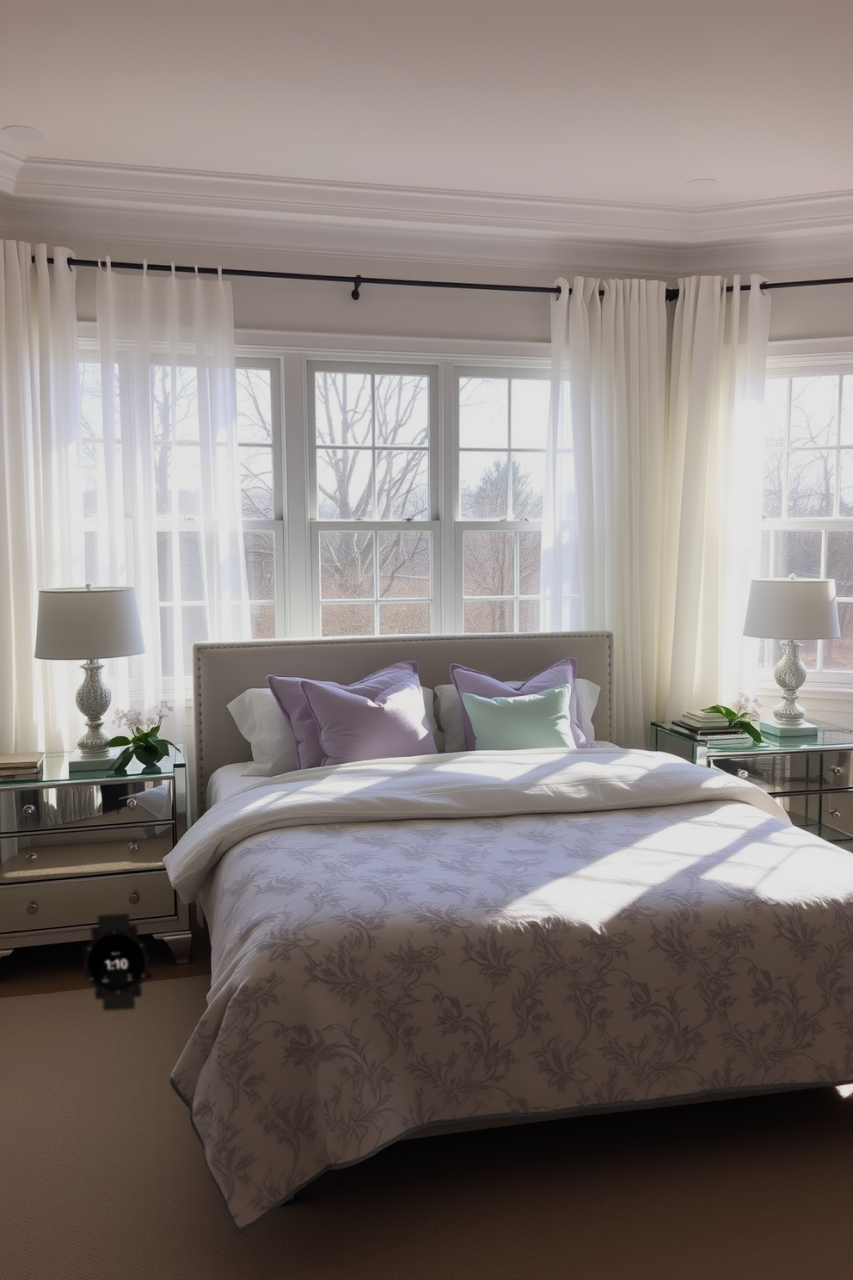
1:10
